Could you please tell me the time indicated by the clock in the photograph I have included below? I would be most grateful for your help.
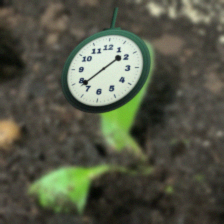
1:38
